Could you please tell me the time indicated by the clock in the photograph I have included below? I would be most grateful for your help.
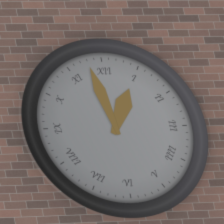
12:58
